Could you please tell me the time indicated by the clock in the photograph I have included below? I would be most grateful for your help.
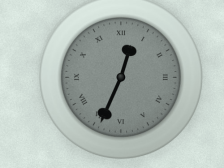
12:34
